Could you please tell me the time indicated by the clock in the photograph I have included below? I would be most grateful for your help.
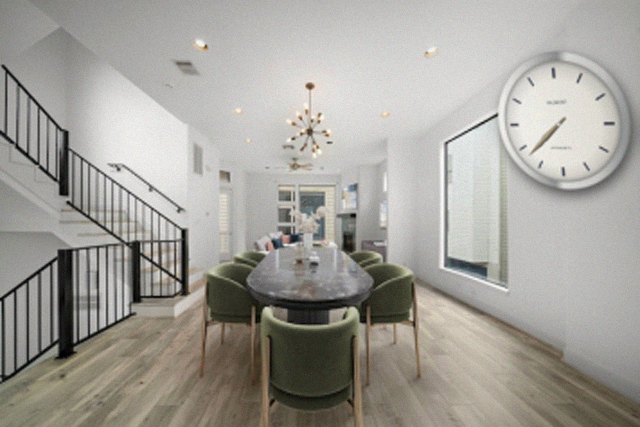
7:38
